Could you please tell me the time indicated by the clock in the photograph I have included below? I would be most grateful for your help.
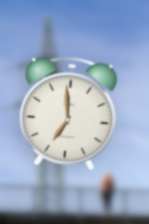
6:59
